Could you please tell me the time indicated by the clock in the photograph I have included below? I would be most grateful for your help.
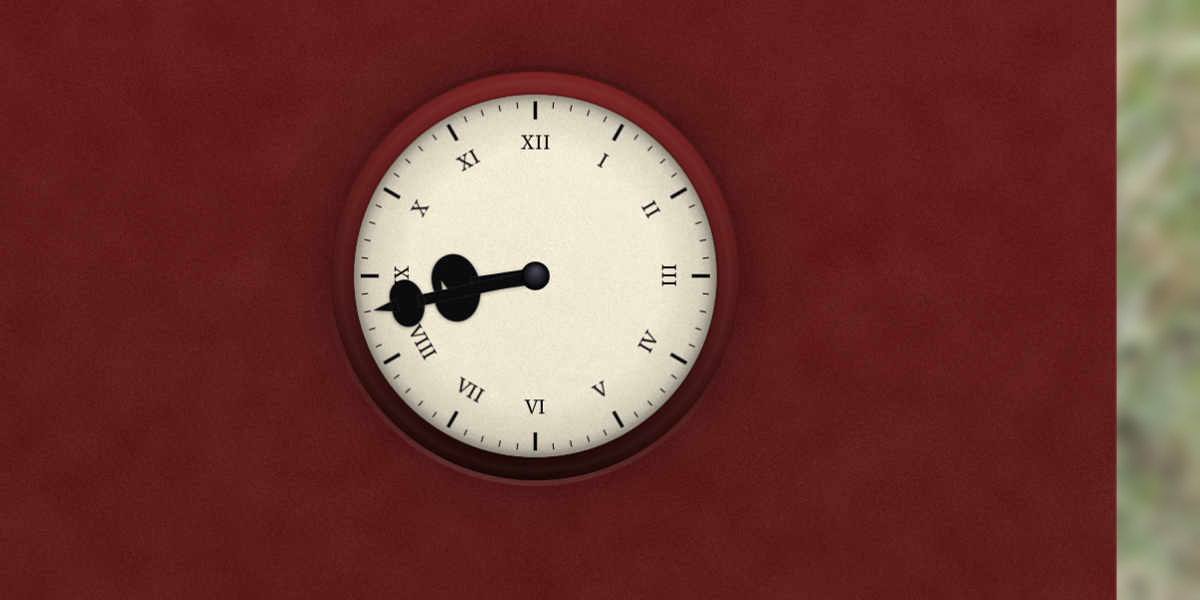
8:43
